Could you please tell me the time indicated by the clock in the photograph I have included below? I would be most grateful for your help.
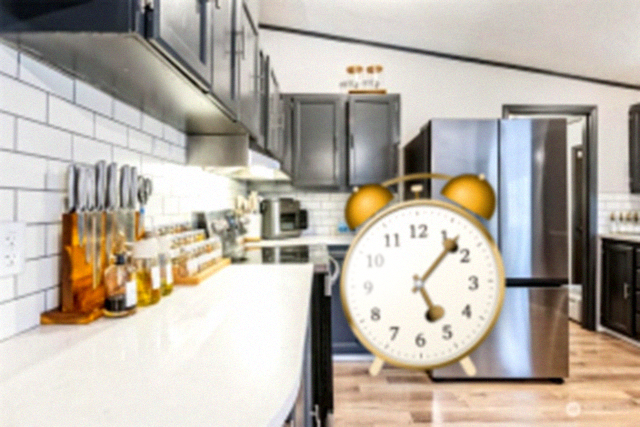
5:07
